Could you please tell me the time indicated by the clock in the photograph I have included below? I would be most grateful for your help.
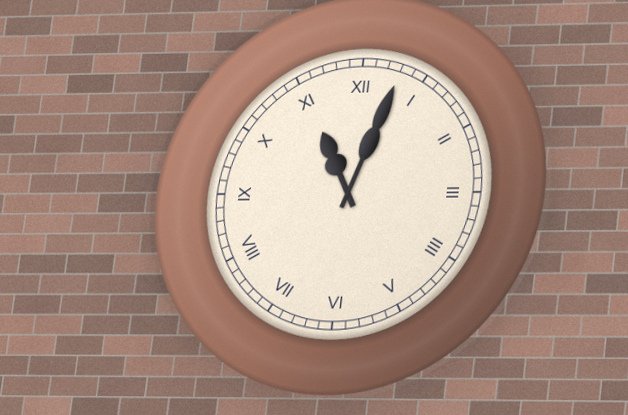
11:03
